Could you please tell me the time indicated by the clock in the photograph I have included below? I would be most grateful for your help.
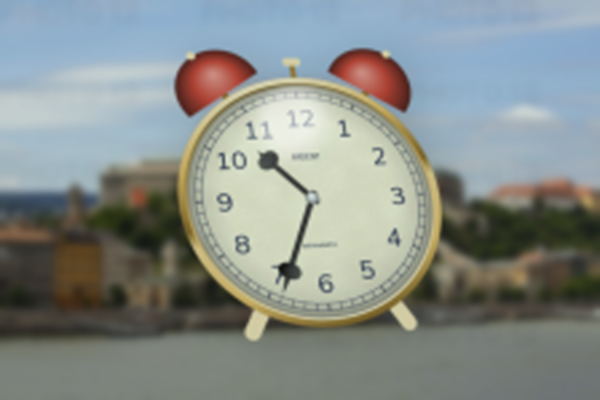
10:34
